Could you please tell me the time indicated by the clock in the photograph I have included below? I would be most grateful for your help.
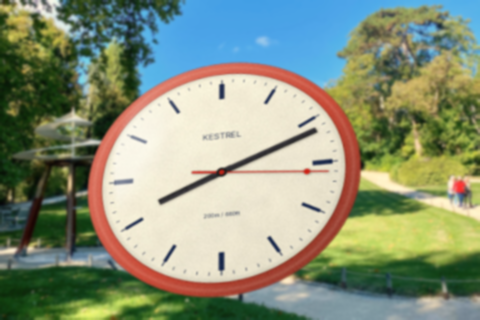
8:11:16
